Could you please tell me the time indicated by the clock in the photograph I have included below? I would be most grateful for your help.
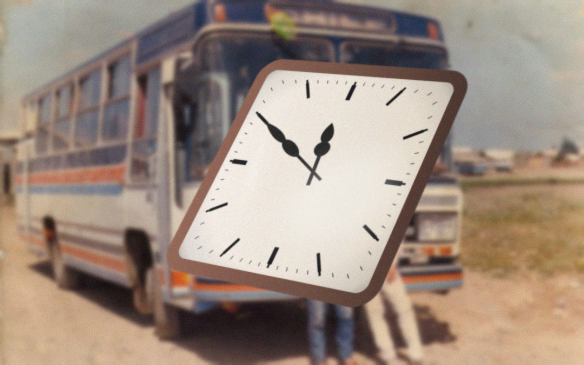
11:50
